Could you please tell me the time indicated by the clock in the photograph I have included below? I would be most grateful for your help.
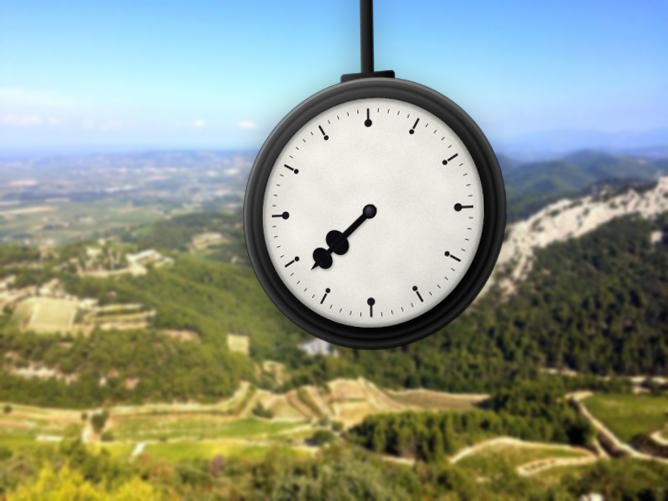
7:38
